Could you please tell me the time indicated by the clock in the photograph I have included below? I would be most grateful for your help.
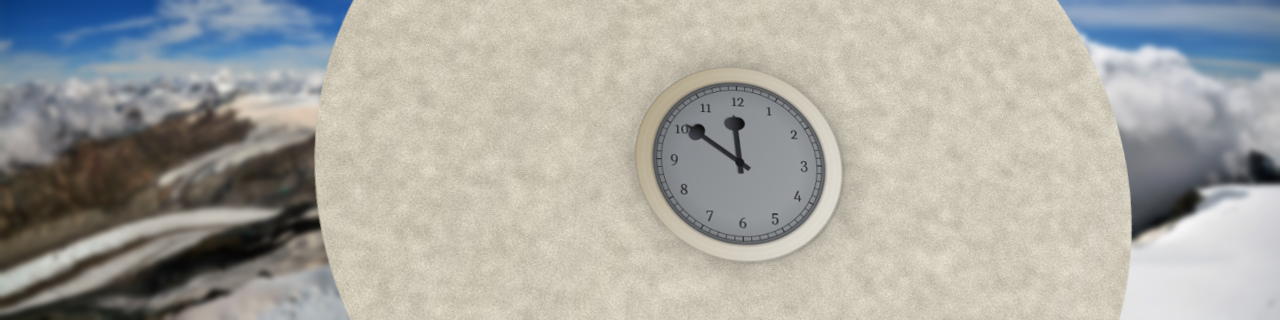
11:51
